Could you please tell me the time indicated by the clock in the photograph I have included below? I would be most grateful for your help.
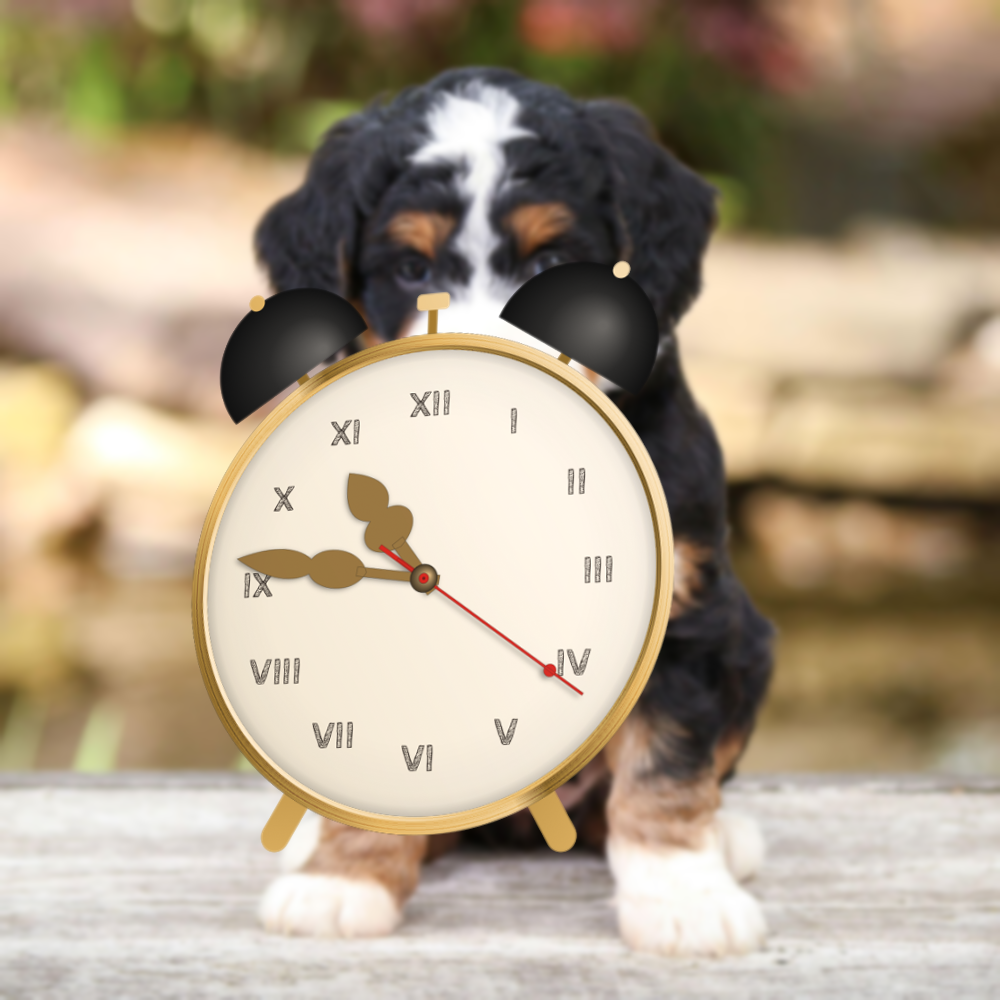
10:46:21
